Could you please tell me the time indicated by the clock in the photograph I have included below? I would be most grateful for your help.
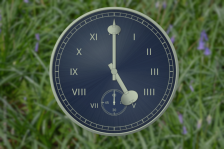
5:00
